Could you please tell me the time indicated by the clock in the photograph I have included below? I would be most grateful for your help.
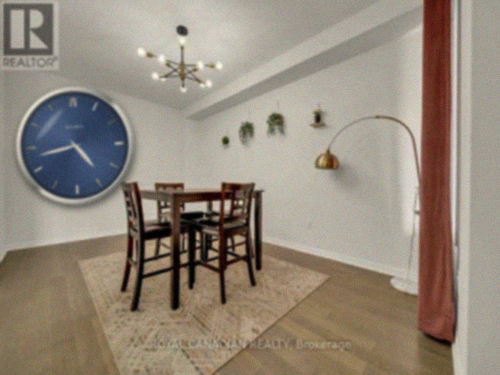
4:43
